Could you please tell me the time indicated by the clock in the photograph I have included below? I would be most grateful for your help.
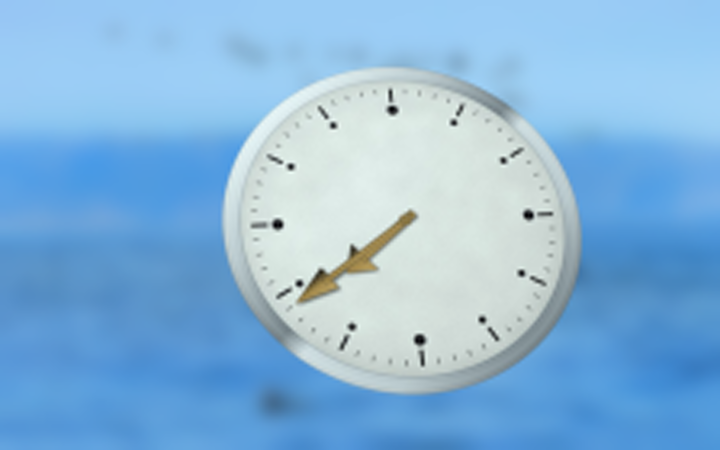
7:39
